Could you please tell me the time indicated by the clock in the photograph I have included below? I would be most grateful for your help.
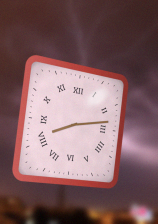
8:13
